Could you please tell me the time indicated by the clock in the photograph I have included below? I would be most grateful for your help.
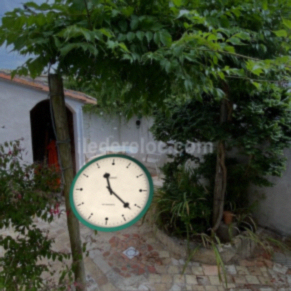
11:22
